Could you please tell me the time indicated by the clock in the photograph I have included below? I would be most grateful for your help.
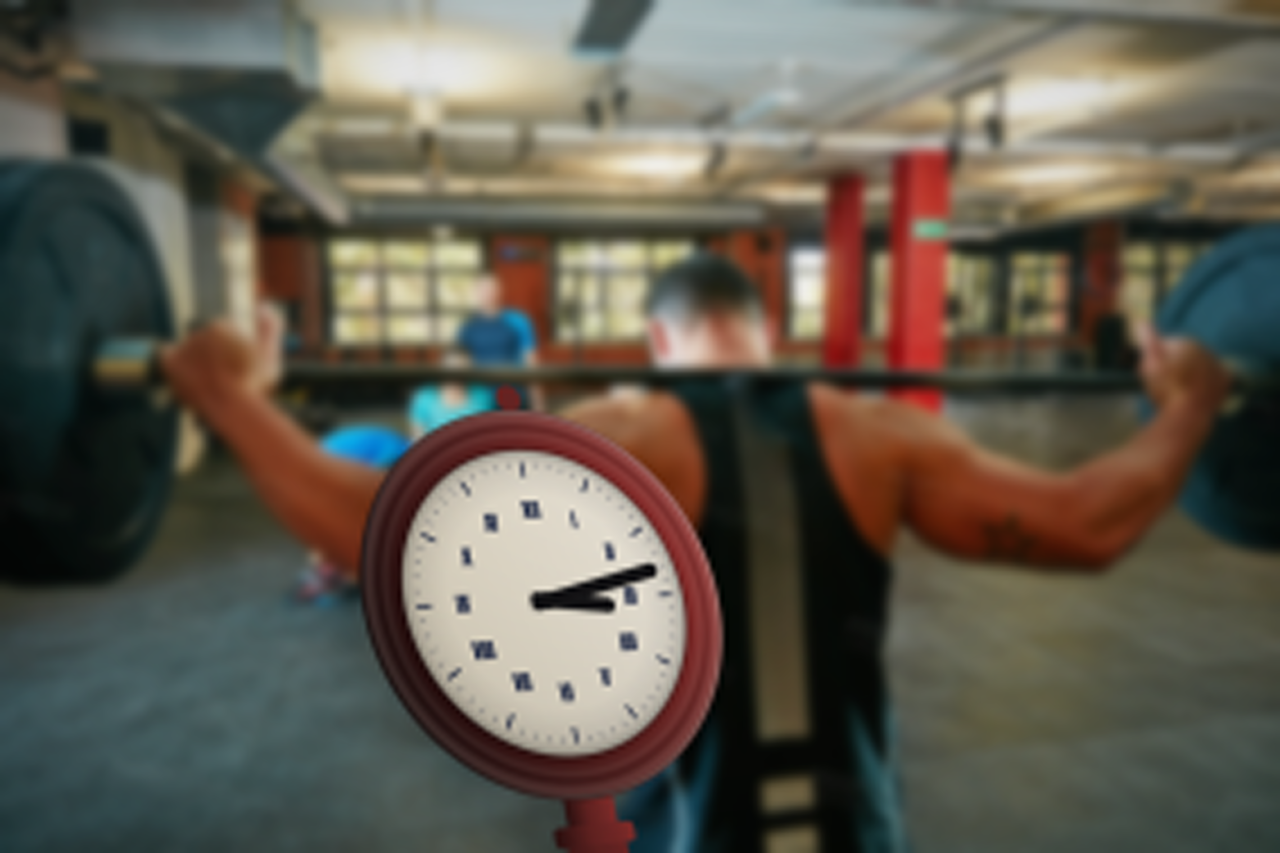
3:13
